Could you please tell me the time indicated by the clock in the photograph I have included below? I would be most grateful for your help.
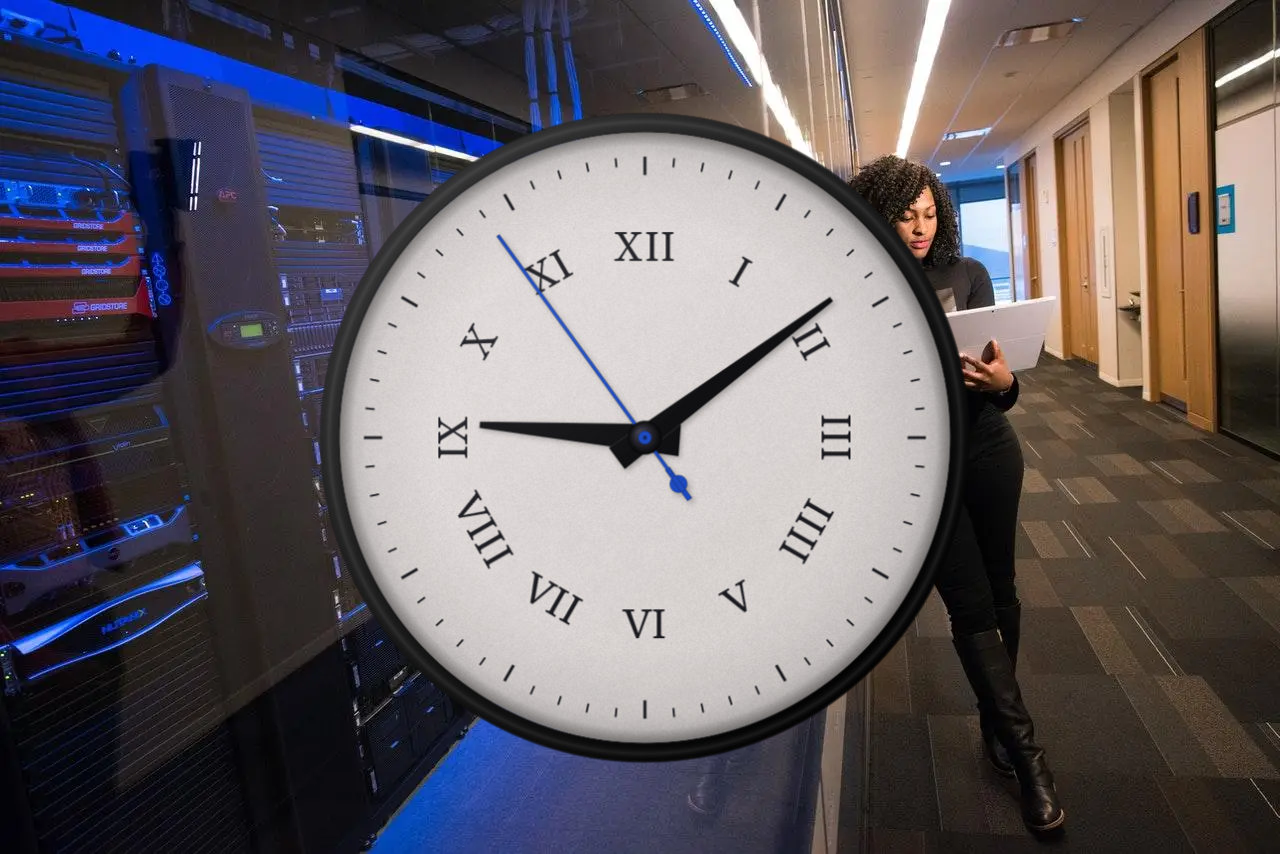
9:08:54
